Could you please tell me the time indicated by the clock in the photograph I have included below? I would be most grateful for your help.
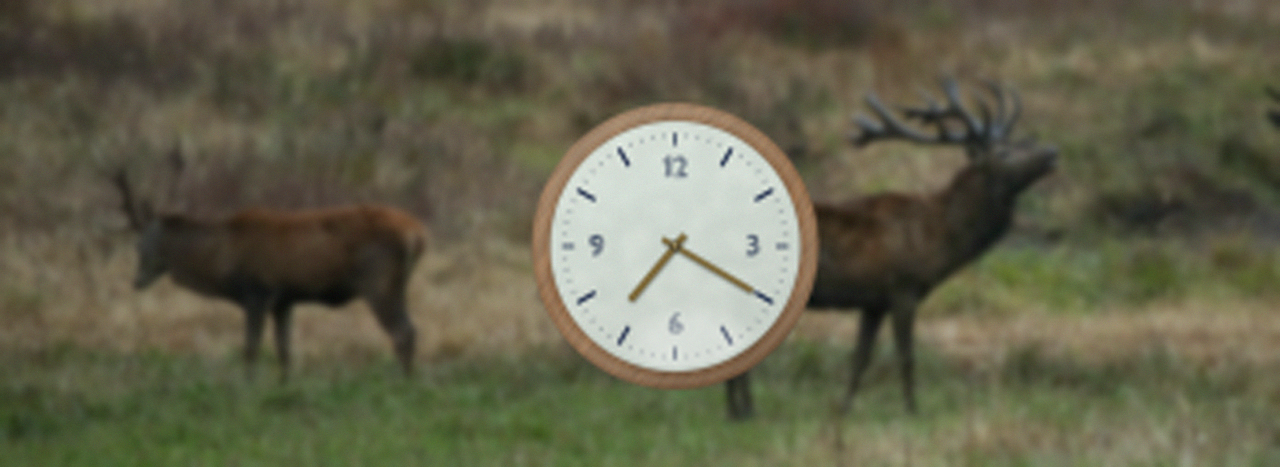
7:20
